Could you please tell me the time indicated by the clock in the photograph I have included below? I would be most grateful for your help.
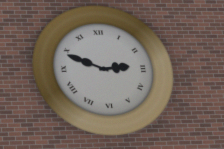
2:49
